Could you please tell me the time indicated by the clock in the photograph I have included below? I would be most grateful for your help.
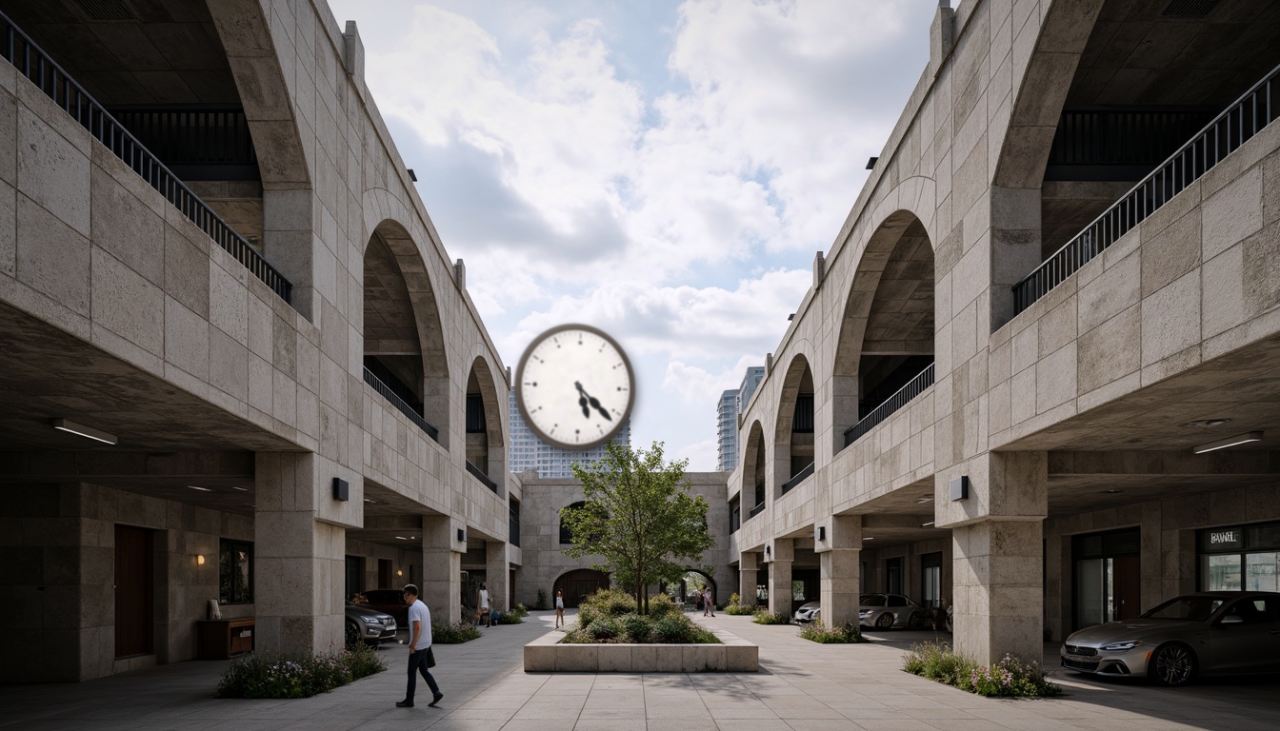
5:22
